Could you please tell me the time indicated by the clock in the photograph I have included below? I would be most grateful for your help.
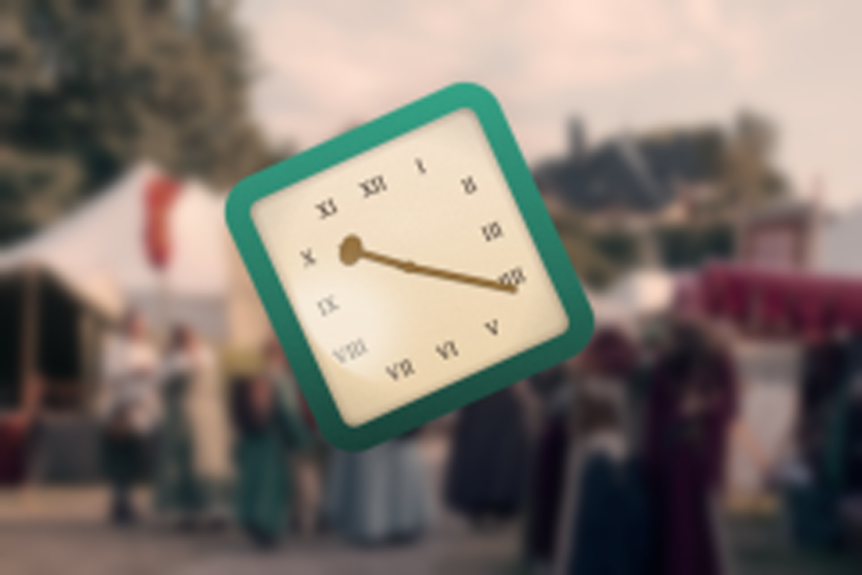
10:21
